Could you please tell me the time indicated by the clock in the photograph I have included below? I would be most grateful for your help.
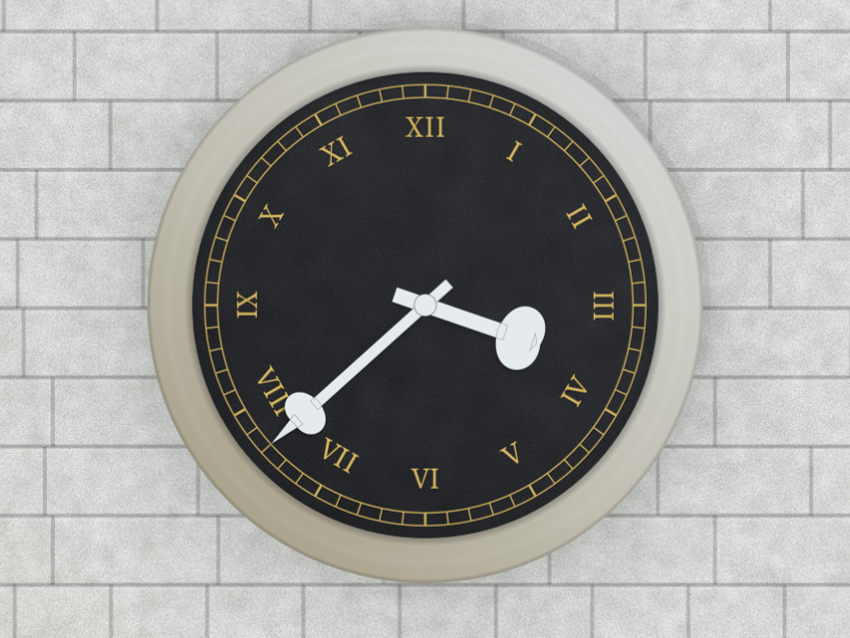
3:38
